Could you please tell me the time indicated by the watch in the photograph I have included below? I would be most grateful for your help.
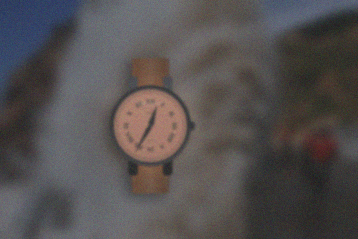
12:35
